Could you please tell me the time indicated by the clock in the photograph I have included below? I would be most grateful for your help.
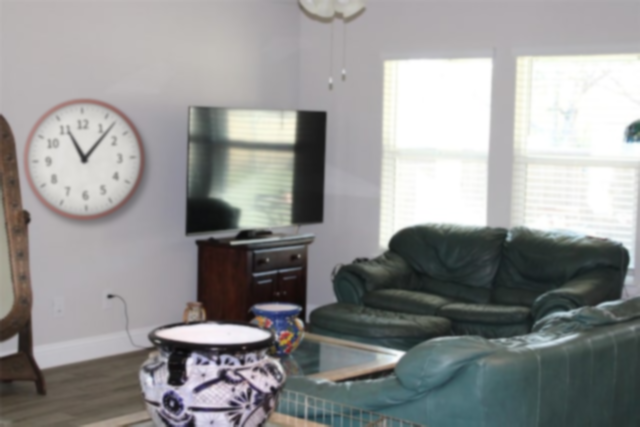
11:07
